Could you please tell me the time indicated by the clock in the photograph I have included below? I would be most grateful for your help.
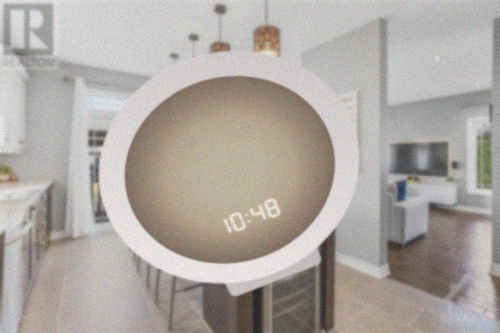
10:48
